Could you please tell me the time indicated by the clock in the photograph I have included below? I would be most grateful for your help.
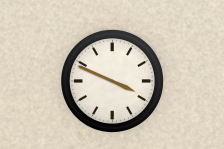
3:49
